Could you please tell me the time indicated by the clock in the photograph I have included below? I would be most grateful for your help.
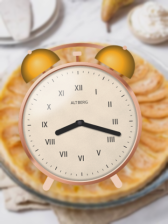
8:18
